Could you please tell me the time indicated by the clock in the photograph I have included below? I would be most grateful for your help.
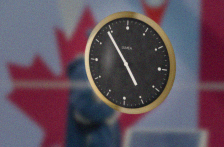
4:54
